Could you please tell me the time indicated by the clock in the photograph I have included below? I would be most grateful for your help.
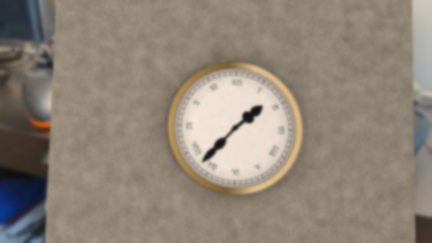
1:37
